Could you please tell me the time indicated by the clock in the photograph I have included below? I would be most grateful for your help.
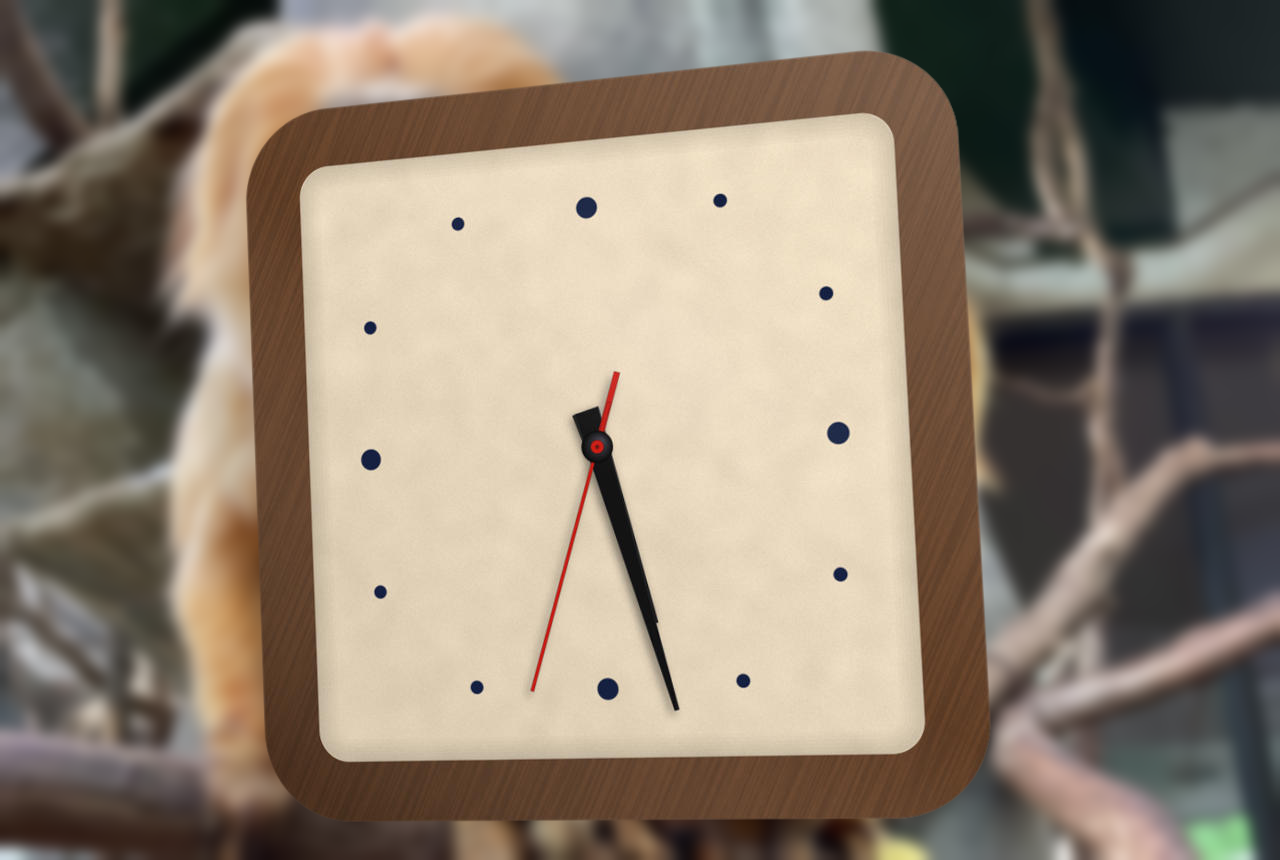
5:27:33
